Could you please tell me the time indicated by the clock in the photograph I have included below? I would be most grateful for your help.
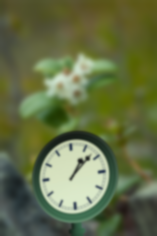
1:08
